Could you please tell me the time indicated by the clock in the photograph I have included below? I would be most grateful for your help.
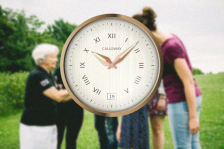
10:08
